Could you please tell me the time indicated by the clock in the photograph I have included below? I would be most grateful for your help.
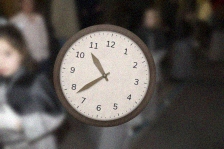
10:38
